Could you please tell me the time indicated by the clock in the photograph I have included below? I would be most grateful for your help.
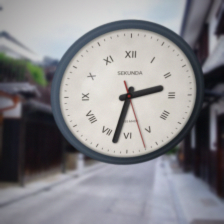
2:32:27
